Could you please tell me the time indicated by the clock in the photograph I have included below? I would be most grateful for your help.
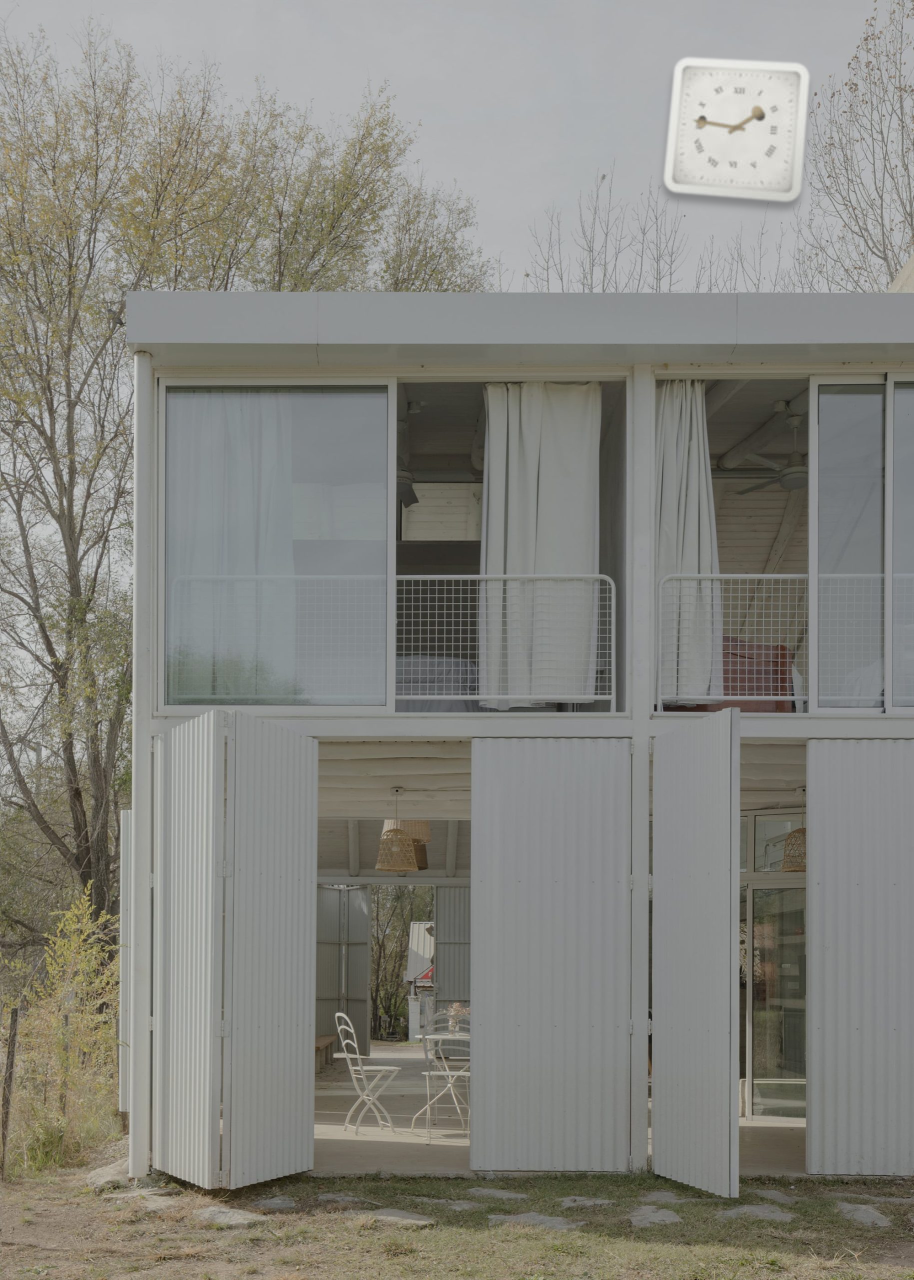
1:46
